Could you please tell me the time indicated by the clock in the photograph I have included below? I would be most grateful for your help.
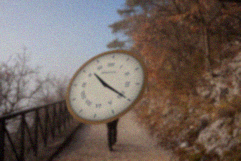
10:20
